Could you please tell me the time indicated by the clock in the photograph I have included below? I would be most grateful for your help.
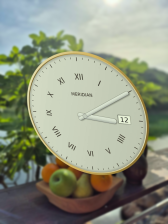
3:10
